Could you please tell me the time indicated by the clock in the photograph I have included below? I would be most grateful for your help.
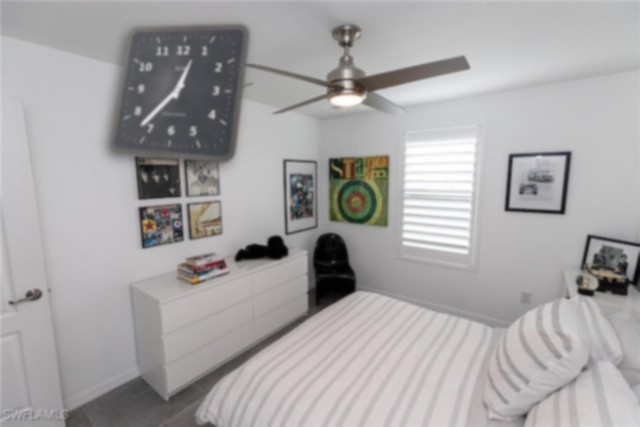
12:37
